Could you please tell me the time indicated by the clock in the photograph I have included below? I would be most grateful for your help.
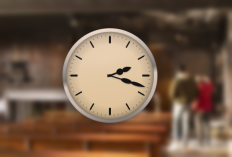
2:18
